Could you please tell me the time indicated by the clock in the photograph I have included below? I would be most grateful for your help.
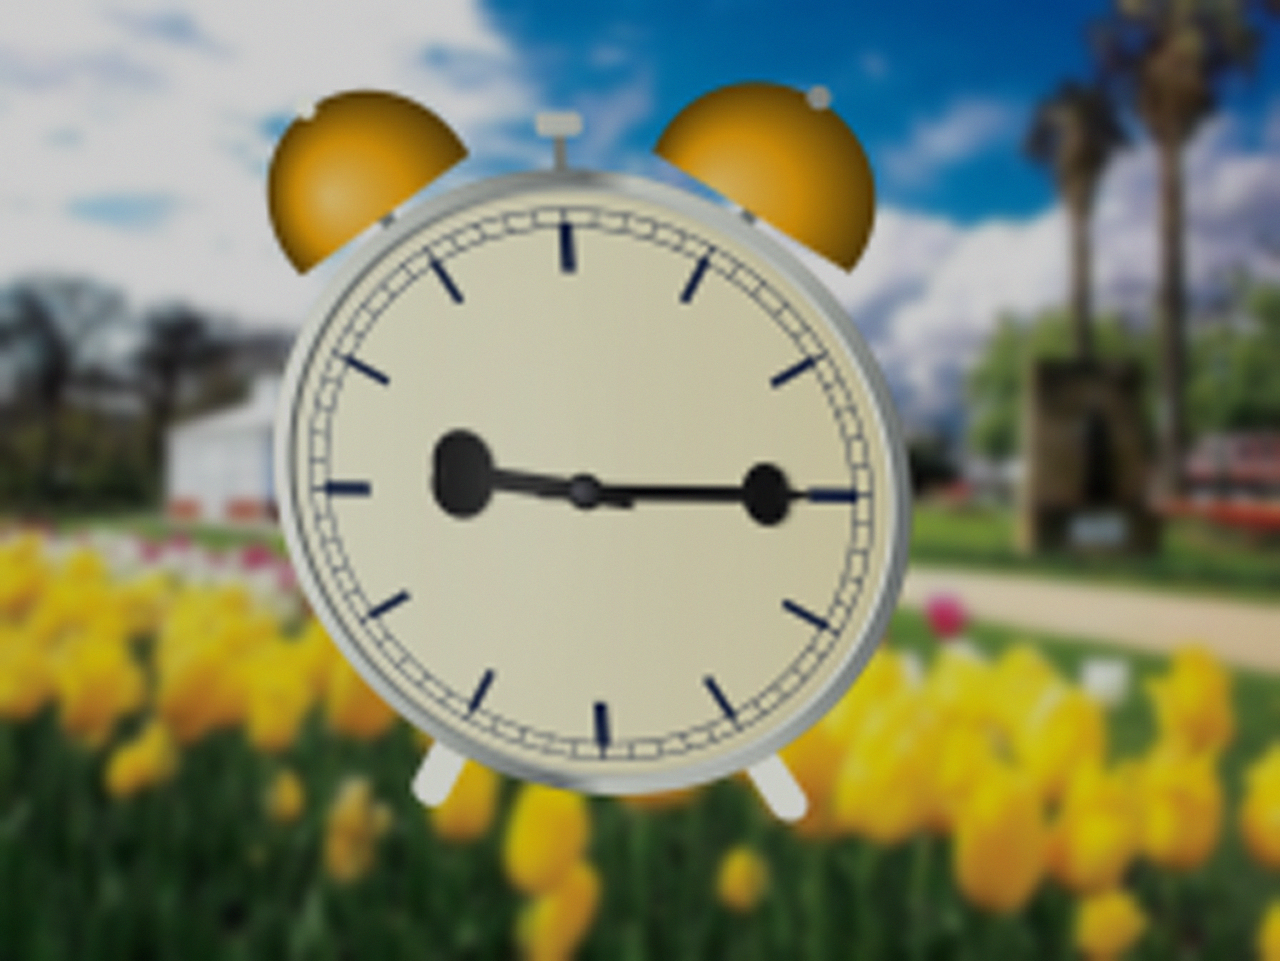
9:15
